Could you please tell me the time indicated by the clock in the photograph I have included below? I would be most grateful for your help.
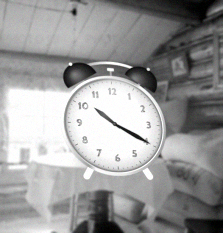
10:20
